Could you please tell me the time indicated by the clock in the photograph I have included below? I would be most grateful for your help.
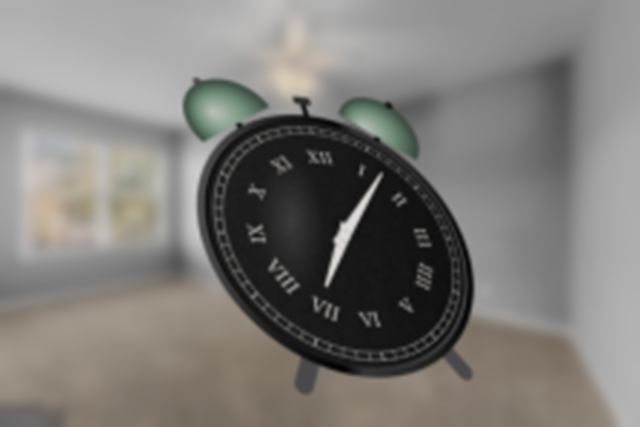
7:07
